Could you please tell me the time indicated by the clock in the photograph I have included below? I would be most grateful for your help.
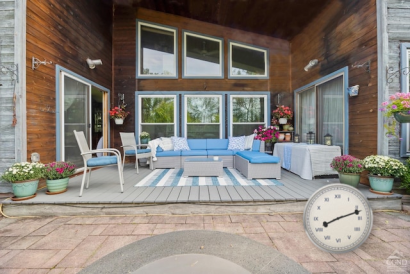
8:12
